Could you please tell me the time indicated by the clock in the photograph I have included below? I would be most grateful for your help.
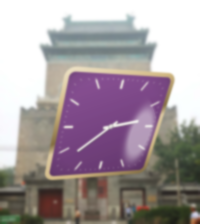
2:38
